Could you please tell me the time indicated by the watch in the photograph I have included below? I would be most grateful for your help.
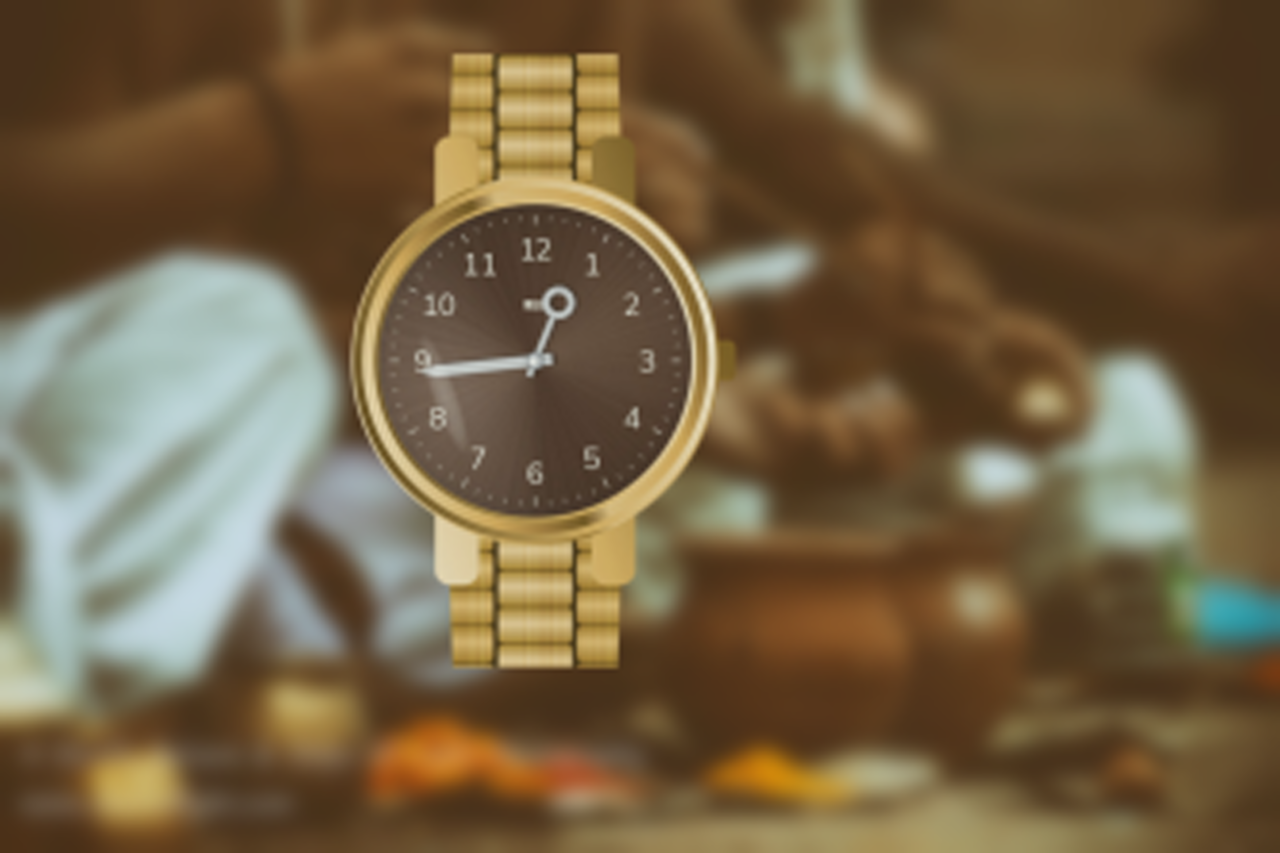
12:44
